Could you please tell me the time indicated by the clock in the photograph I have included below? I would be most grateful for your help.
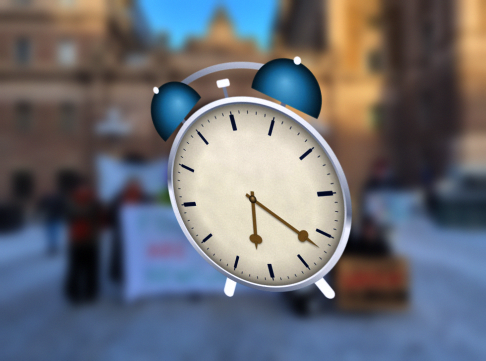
6:22
